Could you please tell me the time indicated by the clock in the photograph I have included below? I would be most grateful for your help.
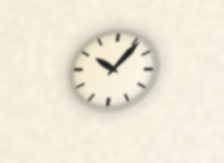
10:06
